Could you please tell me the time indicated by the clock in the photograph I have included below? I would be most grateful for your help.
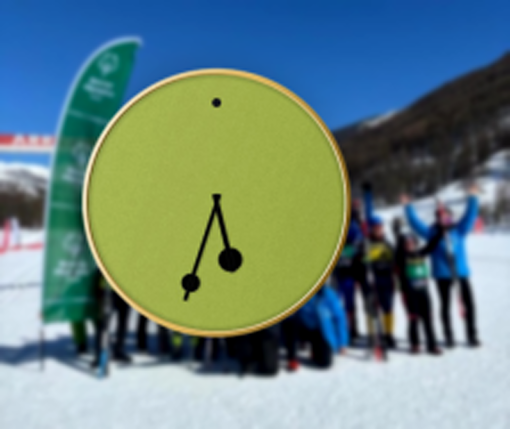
5:33
